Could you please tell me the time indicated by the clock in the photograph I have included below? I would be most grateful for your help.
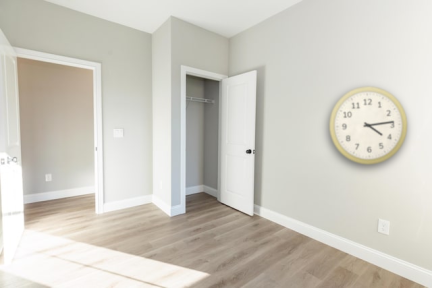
4:14
